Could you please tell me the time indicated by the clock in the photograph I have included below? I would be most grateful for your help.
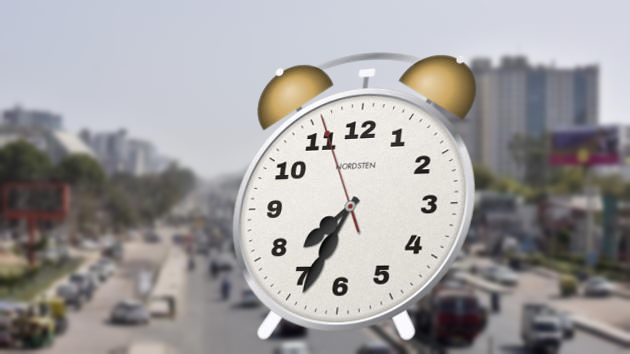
7:33:56
